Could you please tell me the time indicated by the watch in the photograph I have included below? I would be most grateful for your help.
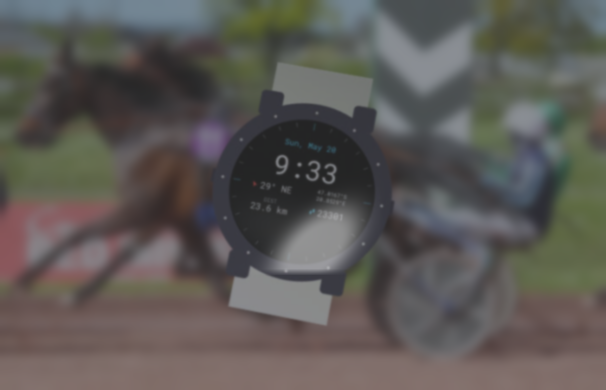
9:33
